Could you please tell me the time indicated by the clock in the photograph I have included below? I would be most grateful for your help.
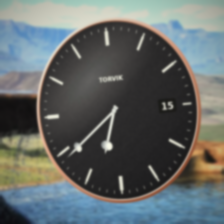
6:39
